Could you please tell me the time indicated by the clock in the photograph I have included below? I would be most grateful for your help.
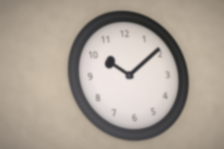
10:09
